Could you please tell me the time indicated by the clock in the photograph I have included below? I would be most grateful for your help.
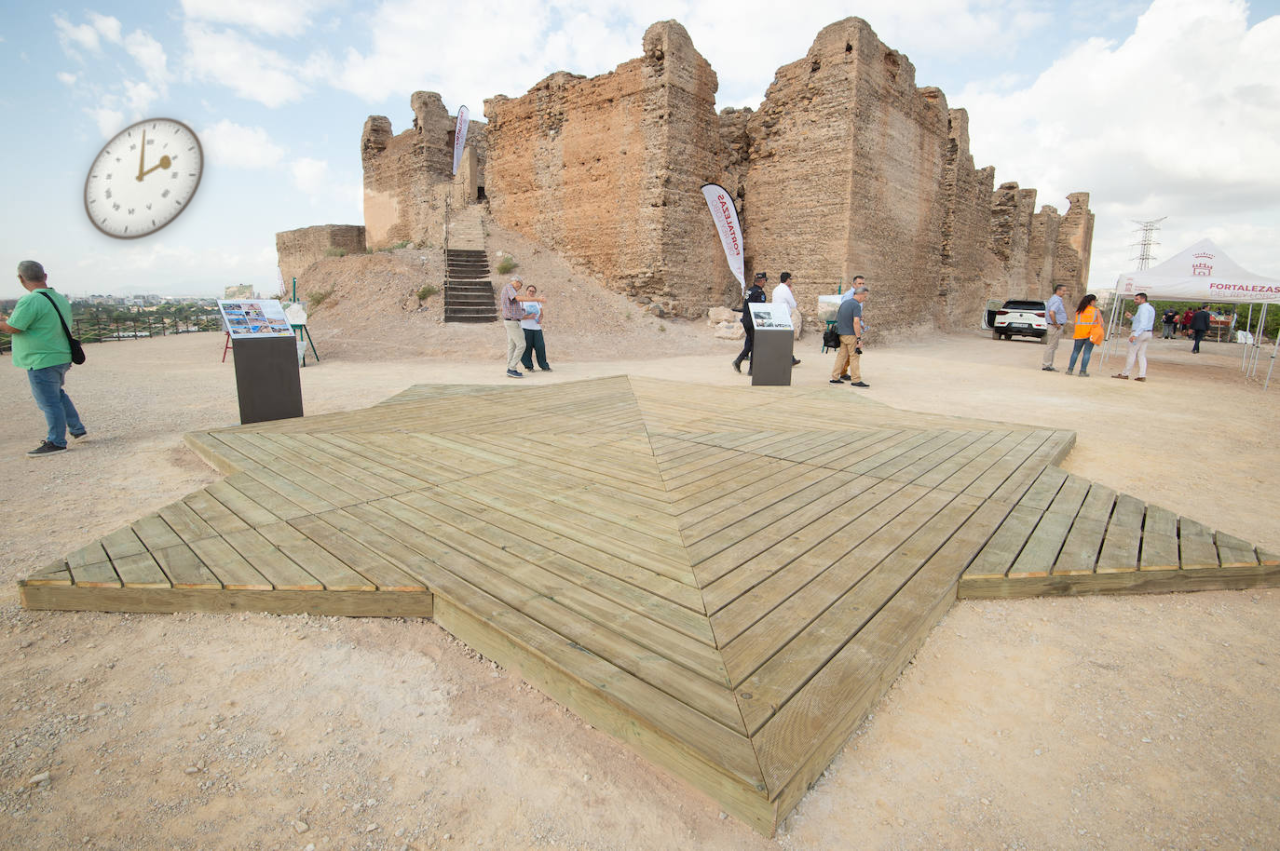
1:58
